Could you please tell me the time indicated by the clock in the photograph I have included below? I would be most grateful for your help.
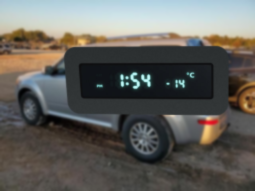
1:54
